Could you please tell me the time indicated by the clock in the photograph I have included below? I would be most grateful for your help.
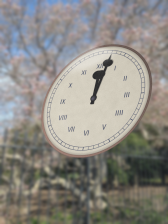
12:02
